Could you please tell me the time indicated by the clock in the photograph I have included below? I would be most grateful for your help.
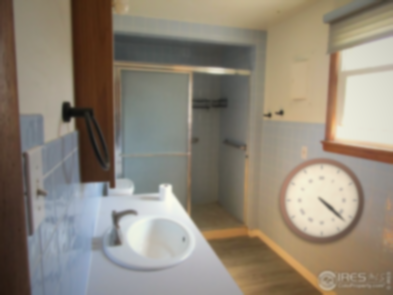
4:22
